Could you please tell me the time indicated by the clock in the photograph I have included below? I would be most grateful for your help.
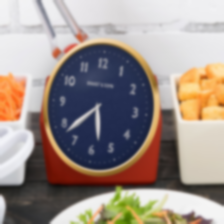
5:38
